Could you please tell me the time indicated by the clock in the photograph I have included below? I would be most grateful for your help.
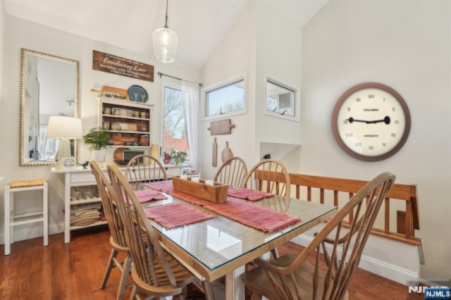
2:46
